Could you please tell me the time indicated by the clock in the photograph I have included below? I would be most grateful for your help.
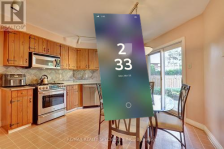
2:33
